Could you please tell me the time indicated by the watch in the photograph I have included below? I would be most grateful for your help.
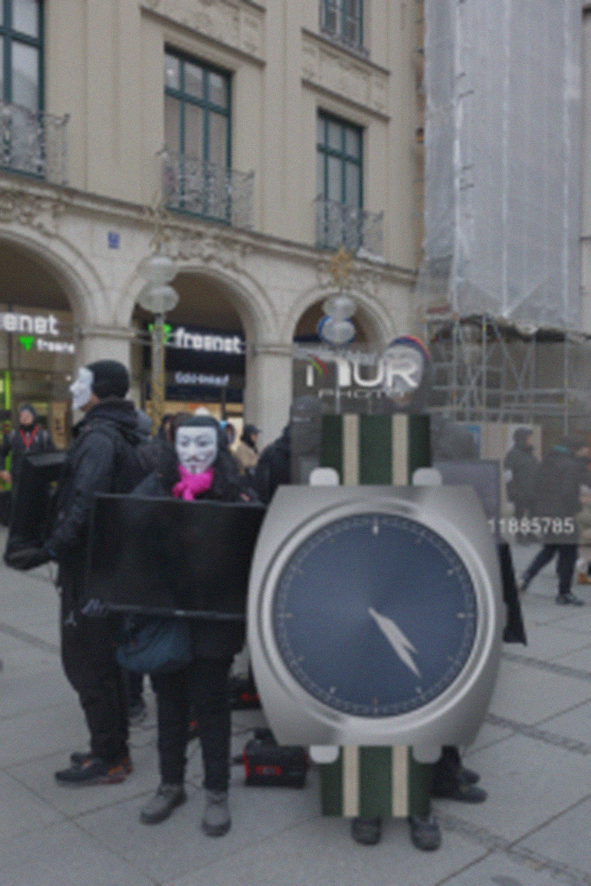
4:24
